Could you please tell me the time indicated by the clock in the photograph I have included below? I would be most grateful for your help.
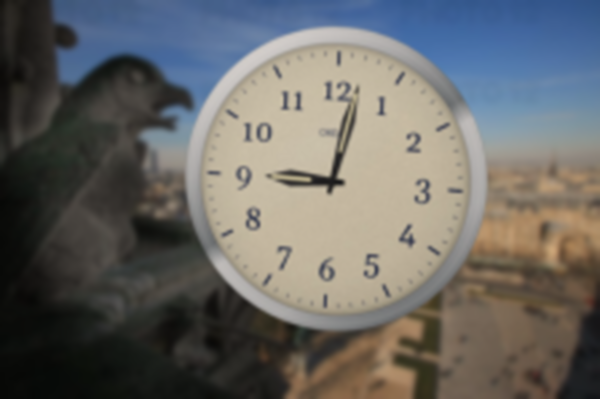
9:02
